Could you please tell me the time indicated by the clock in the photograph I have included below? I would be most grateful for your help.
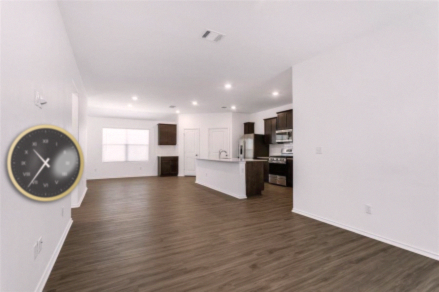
10:36
